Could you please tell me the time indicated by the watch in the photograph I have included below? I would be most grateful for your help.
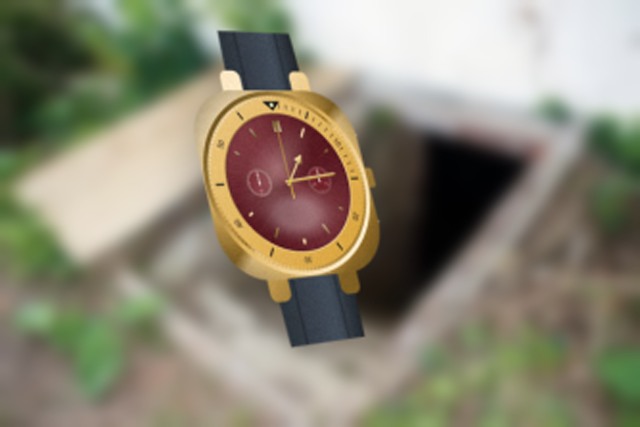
1:14
